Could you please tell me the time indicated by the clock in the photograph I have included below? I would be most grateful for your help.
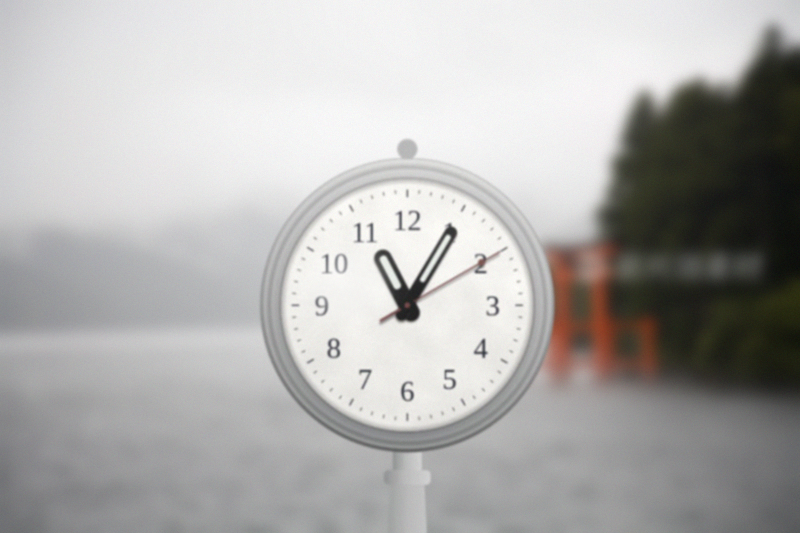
11:05:10
